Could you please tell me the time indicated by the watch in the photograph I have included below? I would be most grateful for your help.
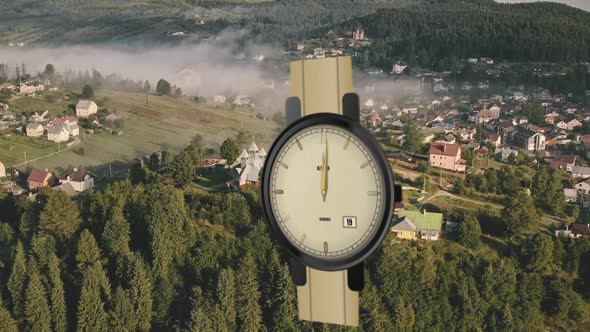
12:01
